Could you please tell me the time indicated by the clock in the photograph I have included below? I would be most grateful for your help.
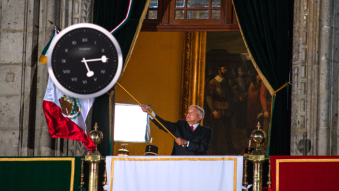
5:14
